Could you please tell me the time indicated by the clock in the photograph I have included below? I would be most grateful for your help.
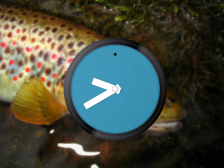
9:40
